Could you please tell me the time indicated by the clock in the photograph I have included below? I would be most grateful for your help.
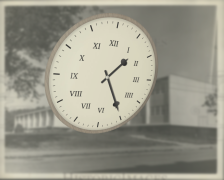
1:25
